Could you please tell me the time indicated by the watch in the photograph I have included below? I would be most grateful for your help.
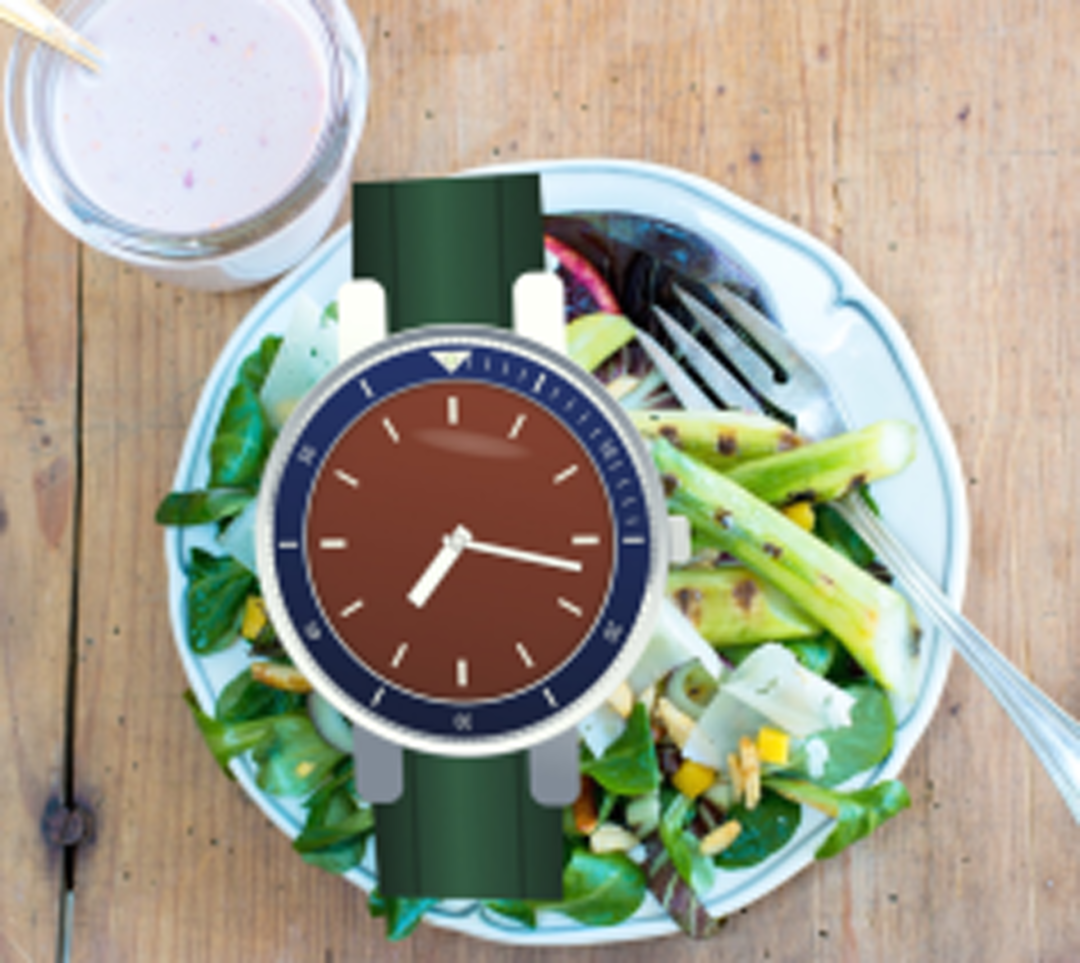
7:17
